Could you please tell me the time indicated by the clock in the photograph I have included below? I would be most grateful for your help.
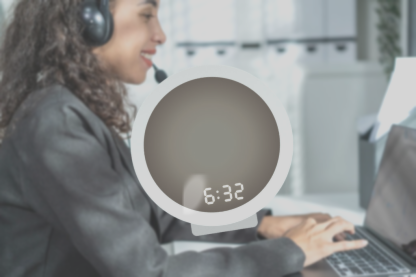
6:32
